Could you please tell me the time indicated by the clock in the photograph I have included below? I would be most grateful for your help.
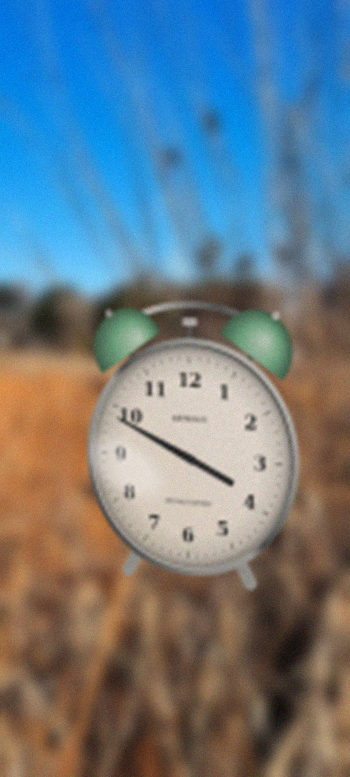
3:49
